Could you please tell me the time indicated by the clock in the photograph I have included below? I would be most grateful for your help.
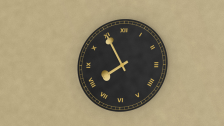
7:55
